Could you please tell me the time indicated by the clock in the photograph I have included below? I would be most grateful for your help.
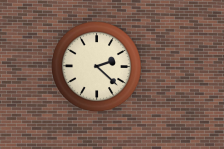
2:22
